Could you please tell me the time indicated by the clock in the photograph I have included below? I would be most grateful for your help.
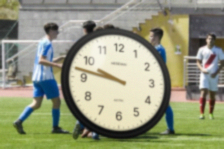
9:47
